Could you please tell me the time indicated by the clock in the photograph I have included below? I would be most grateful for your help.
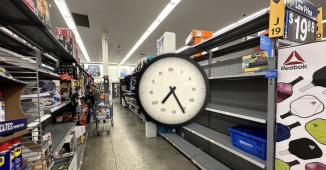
7:26
